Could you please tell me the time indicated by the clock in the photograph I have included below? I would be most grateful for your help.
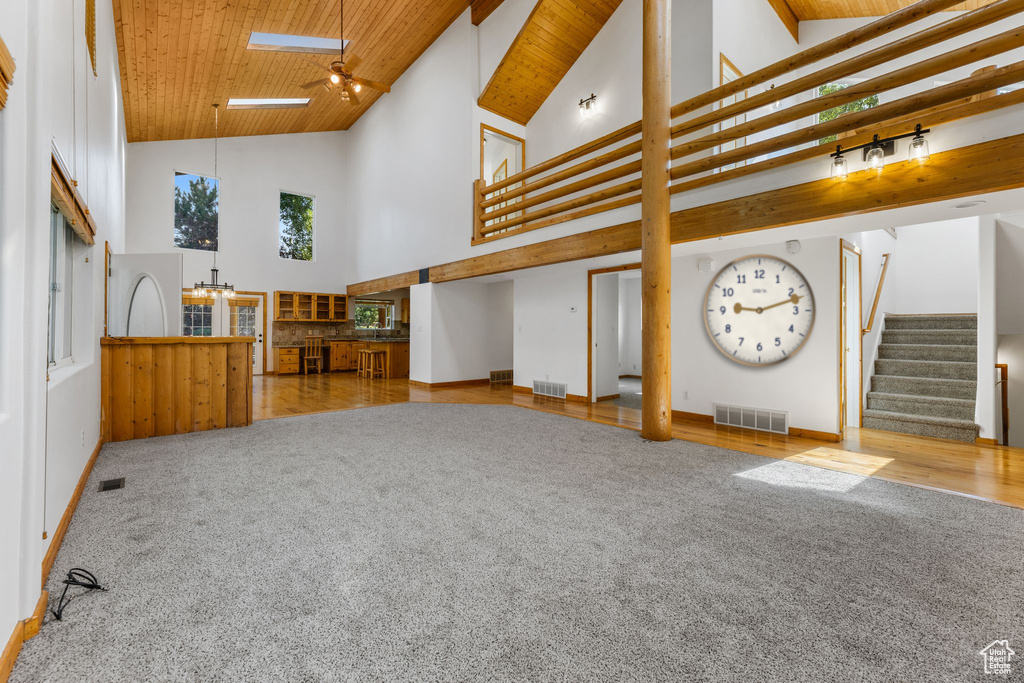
9:12
